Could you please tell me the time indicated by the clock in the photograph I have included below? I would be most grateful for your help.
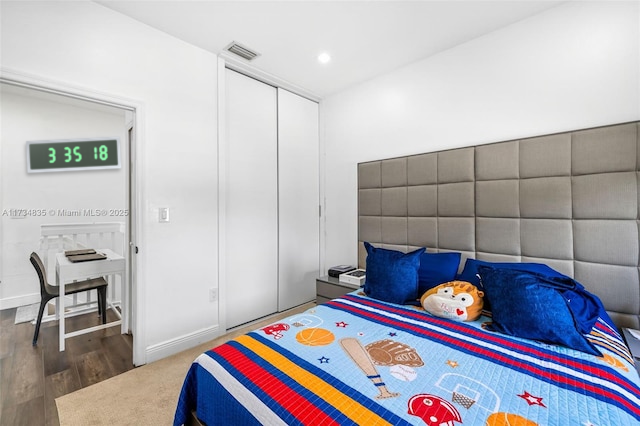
3:35:18
